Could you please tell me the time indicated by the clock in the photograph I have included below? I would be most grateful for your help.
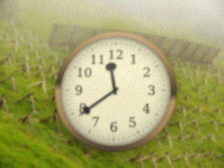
11:39
